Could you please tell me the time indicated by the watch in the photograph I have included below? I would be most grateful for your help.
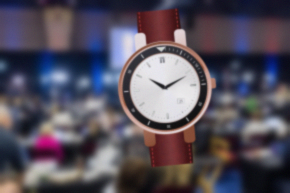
10:11
